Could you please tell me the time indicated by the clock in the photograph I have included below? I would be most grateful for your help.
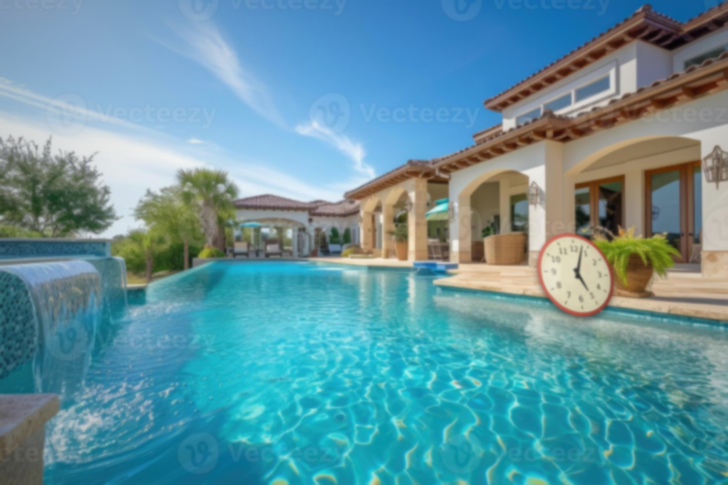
5:03
